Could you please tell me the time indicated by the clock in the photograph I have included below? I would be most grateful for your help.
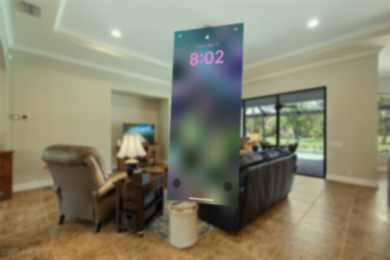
8:02
